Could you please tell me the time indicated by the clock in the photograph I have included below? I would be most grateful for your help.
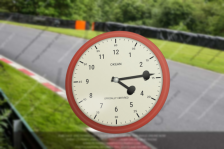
4:14
